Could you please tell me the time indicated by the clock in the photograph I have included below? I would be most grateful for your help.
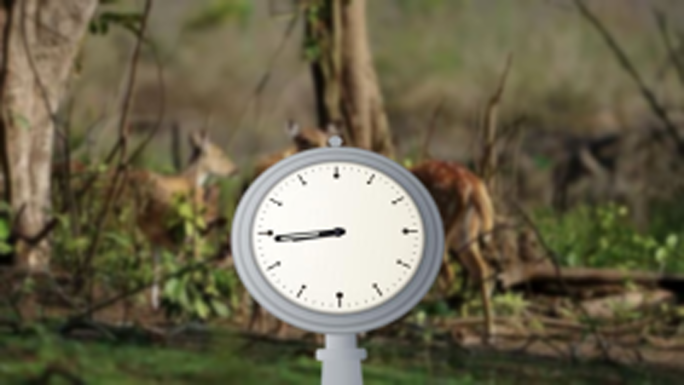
8:44
